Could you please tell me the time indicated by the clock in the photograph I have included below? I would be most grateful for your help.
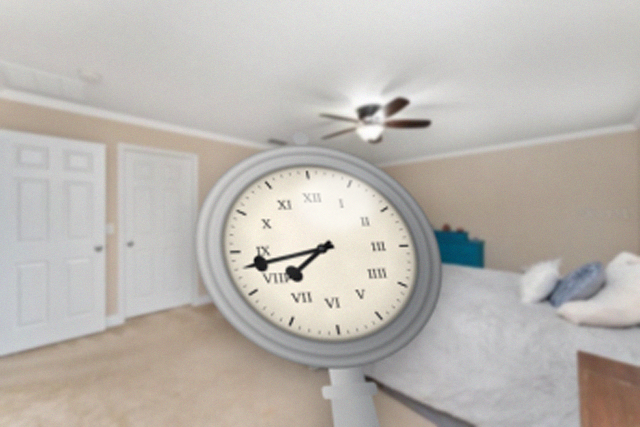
7:43
